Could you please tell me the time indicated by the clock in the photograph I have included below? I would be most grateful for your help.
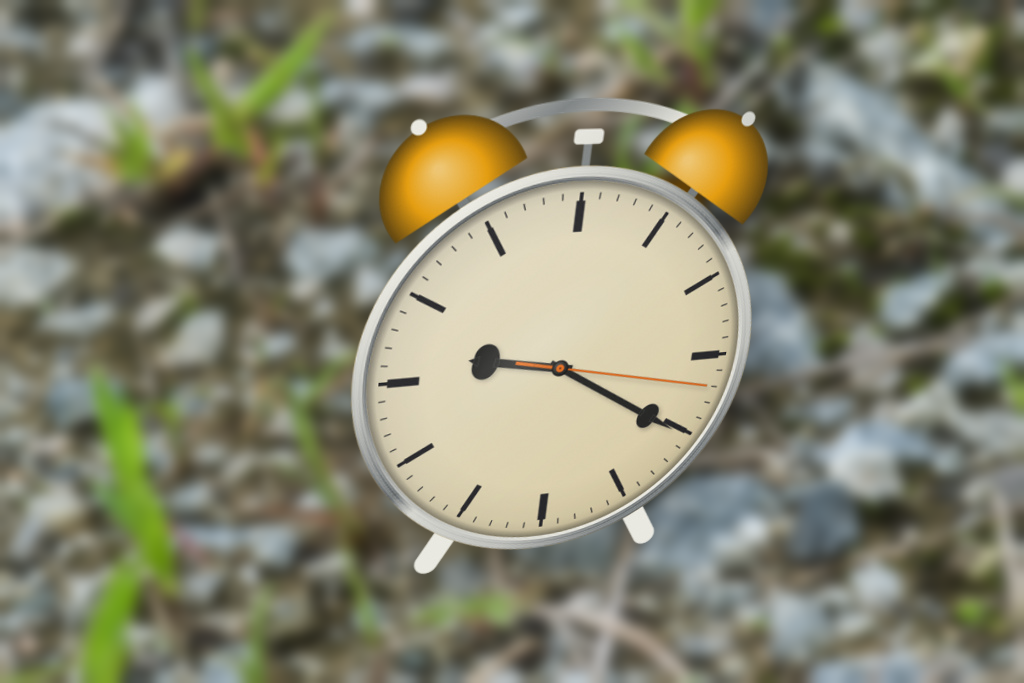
9:20:17
